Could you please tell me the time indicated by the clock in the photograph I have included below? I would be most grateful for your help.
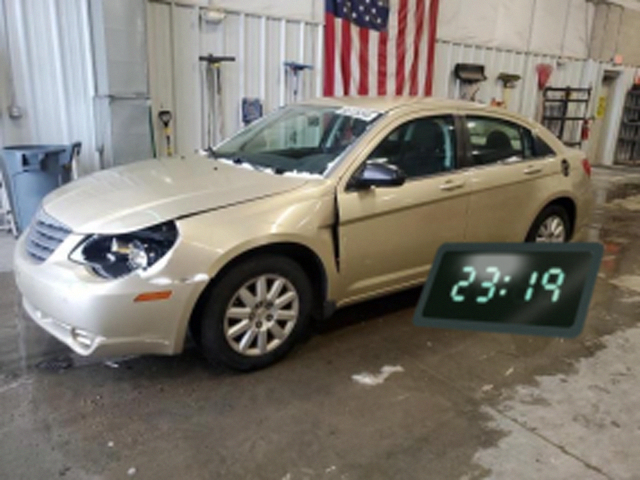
23:19
